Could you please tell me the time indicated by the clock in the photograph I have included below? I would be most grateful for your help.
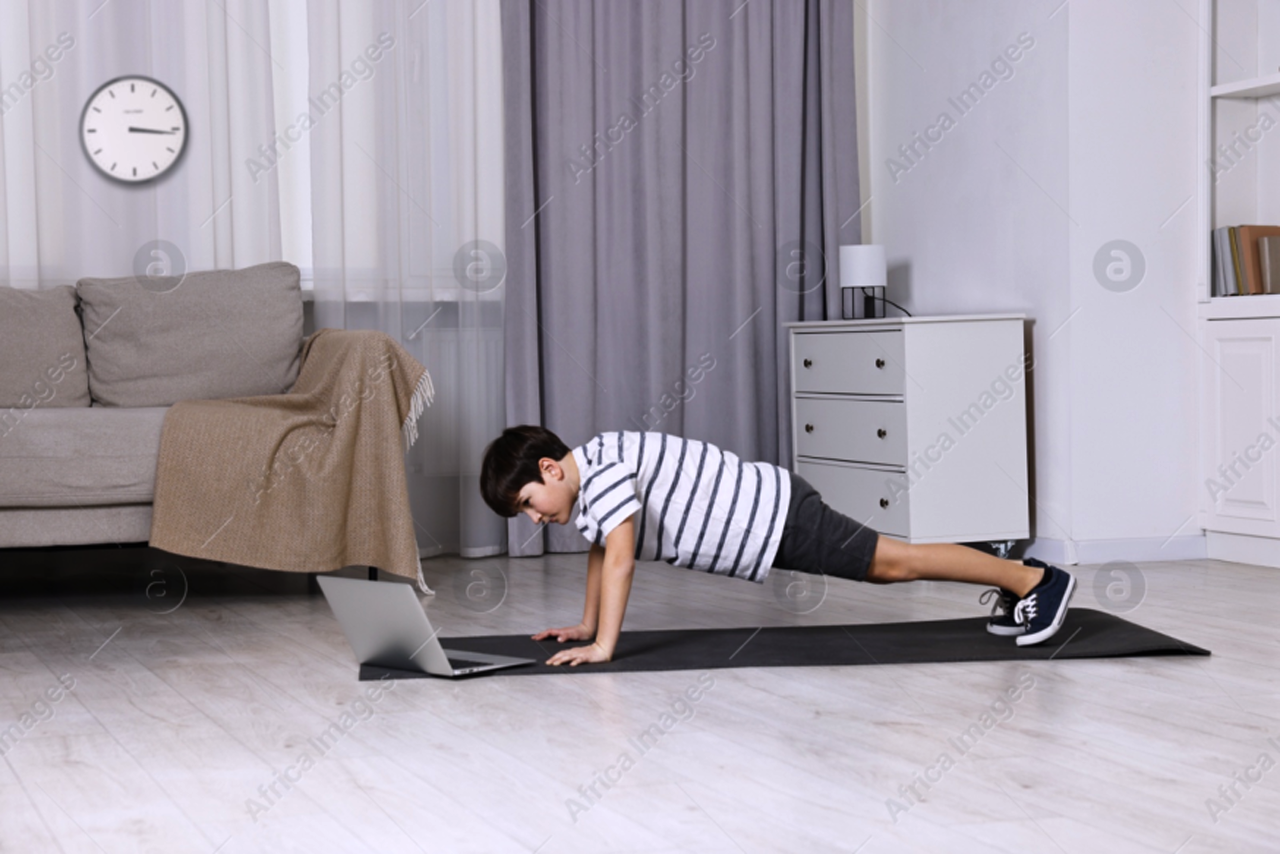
3:16
